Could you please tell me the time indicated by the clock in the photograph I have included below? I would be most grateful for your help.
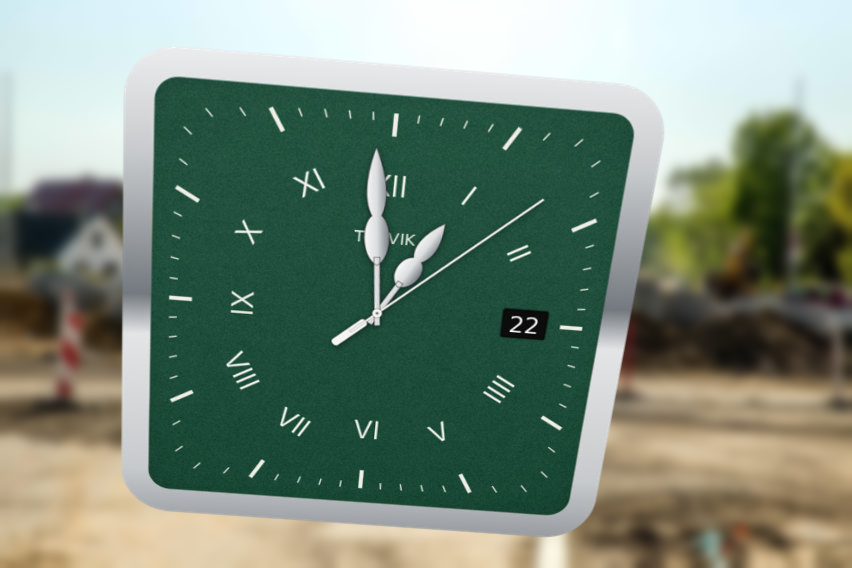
12:59:08
